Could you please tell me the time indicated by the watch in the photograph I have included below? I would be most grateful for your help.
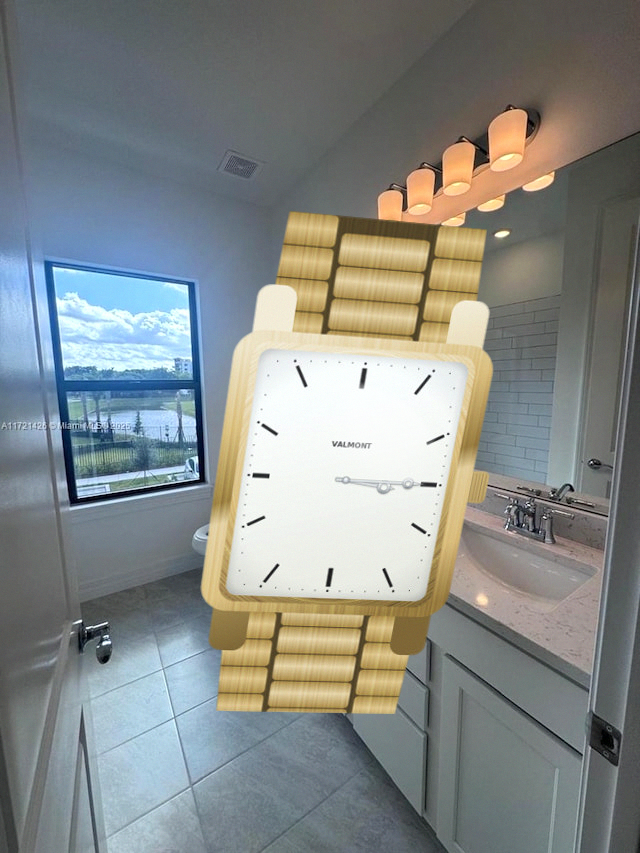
3:15
